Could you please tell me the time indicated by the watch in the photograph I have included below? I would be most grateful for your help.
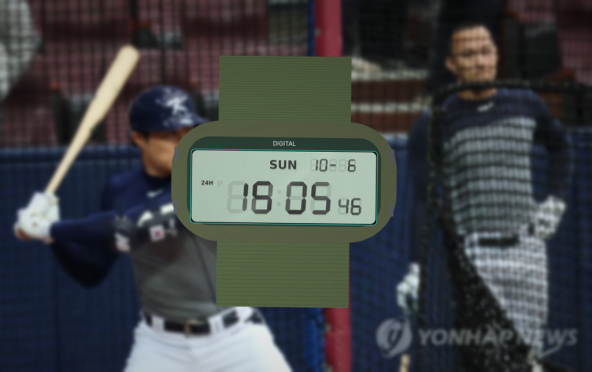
18:05:46
